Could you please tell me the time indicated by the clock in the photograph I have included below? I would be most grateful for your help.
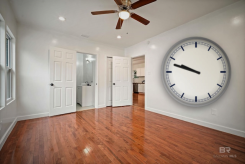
9:48
